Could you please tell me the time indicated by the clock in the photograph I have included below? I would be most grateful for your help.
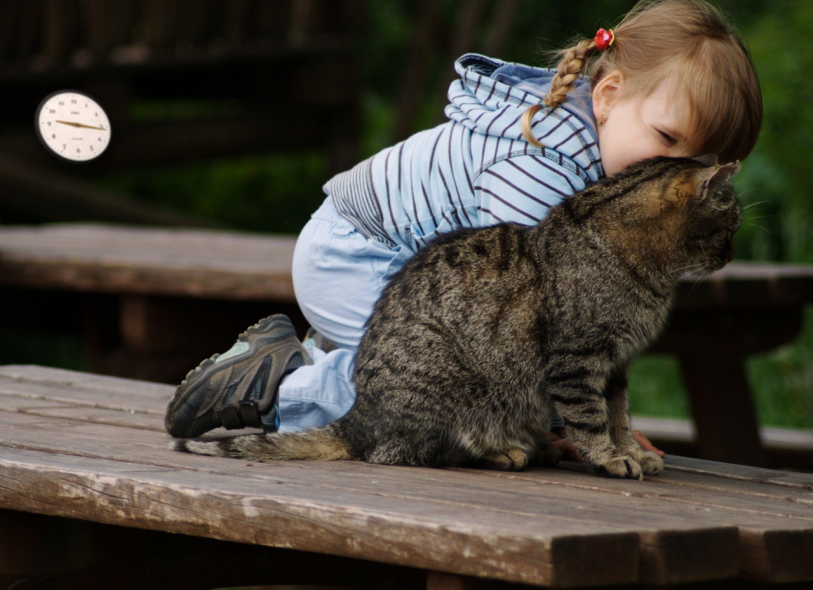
9:16
